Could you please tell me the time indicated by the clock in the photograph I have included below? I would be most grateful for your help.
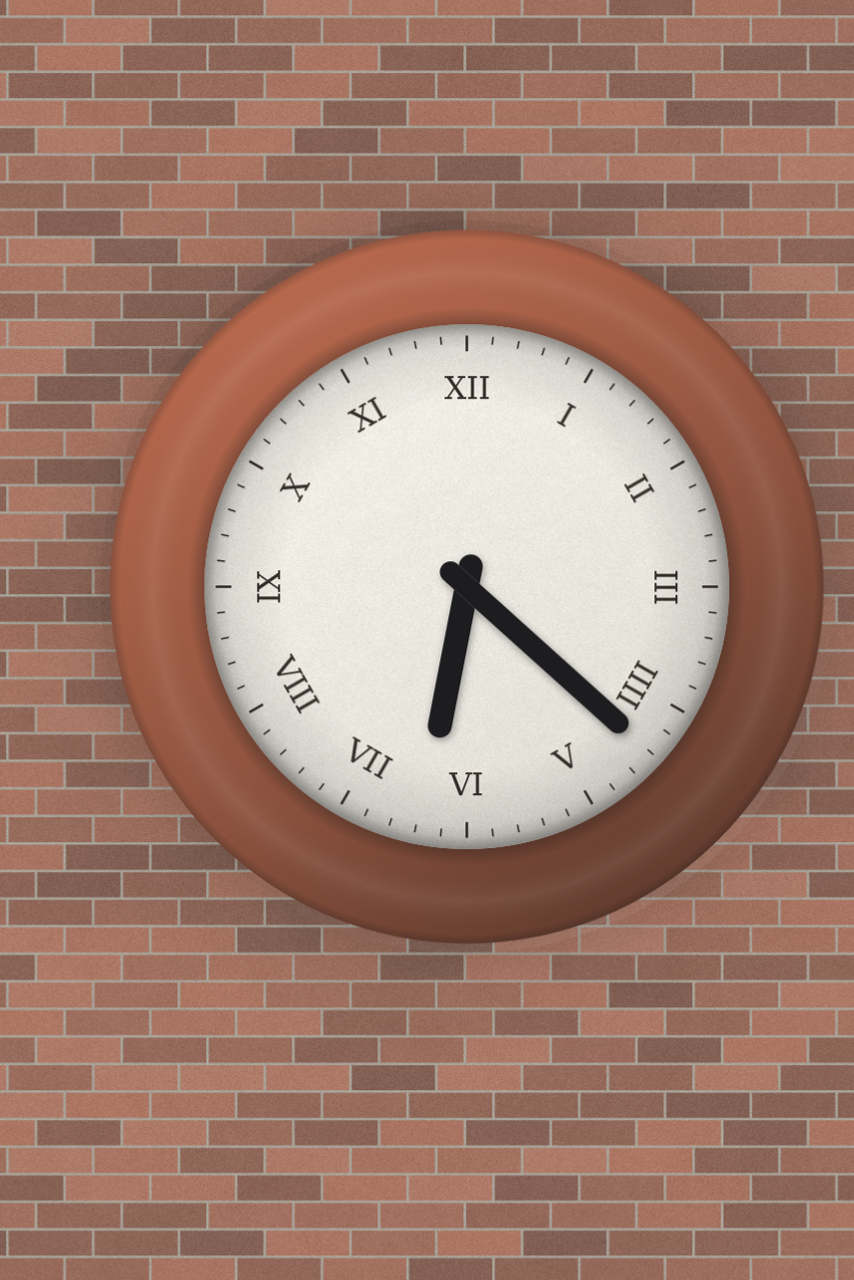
6:22
